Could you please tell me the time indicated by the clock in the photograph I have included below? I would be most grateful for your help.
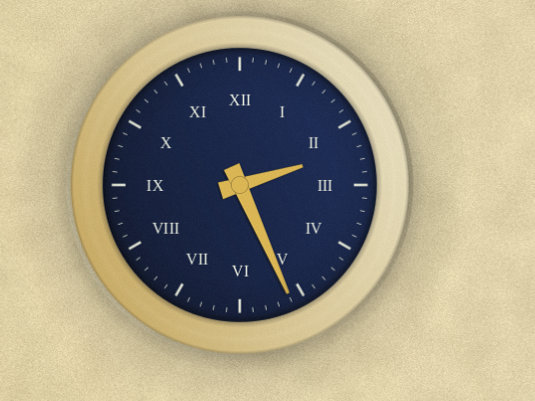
2:26
